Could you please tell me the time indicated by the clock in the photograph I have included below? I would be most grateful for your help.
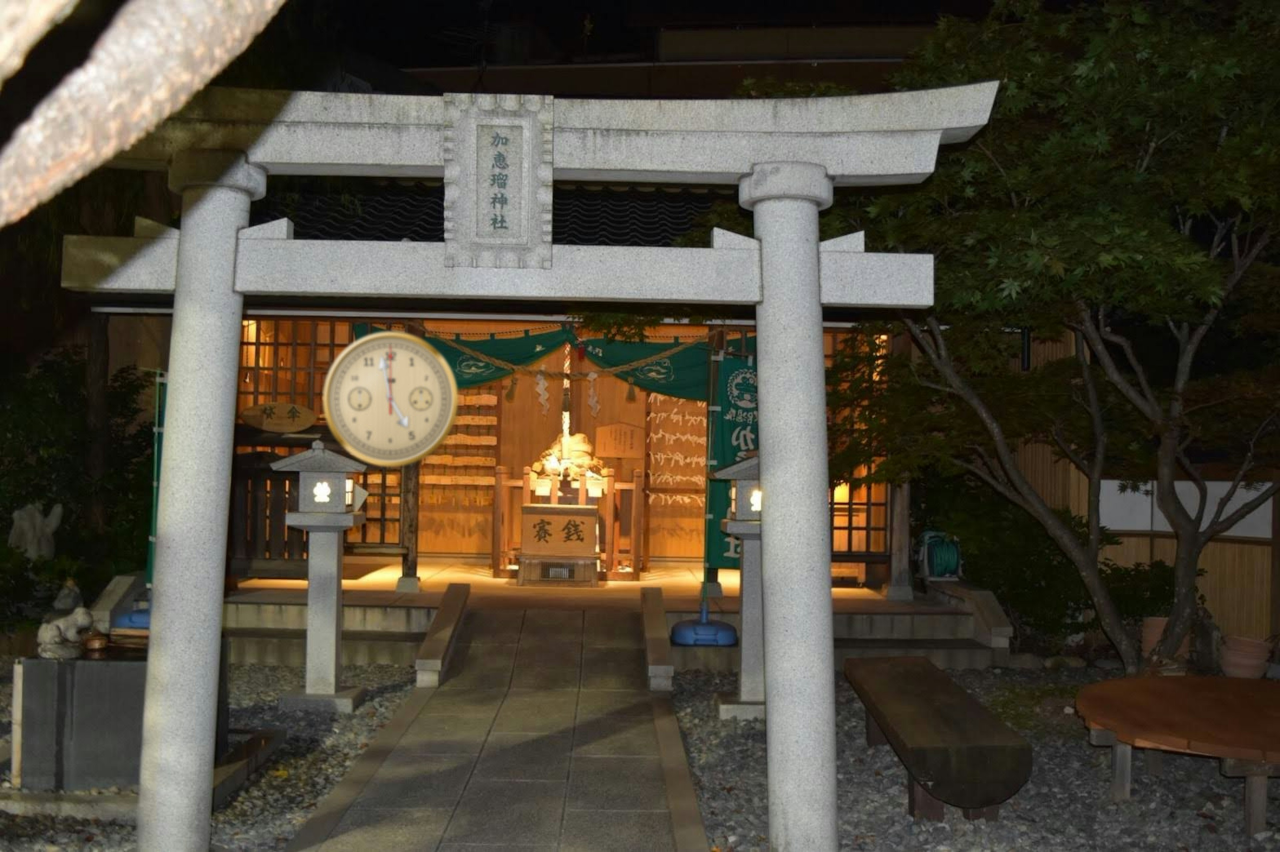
4:58
